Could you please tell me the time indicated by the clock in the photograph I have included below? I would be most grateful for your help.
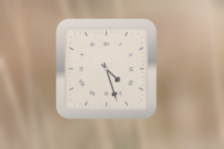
4:27
